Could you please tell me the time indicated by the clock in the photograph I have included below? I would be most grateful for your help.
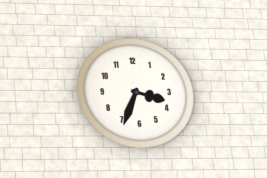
3:34
